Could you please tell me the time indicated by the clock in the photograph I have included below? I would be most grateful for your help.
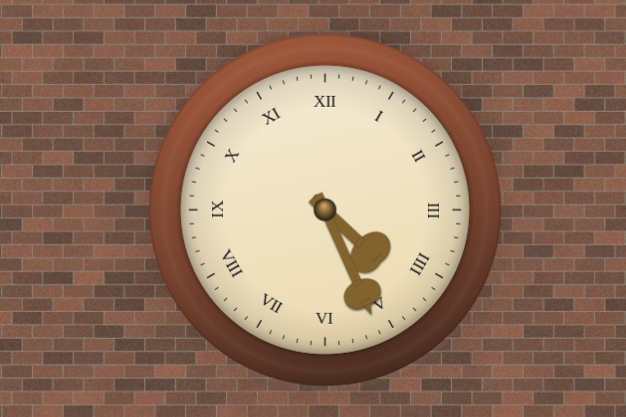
4:26
